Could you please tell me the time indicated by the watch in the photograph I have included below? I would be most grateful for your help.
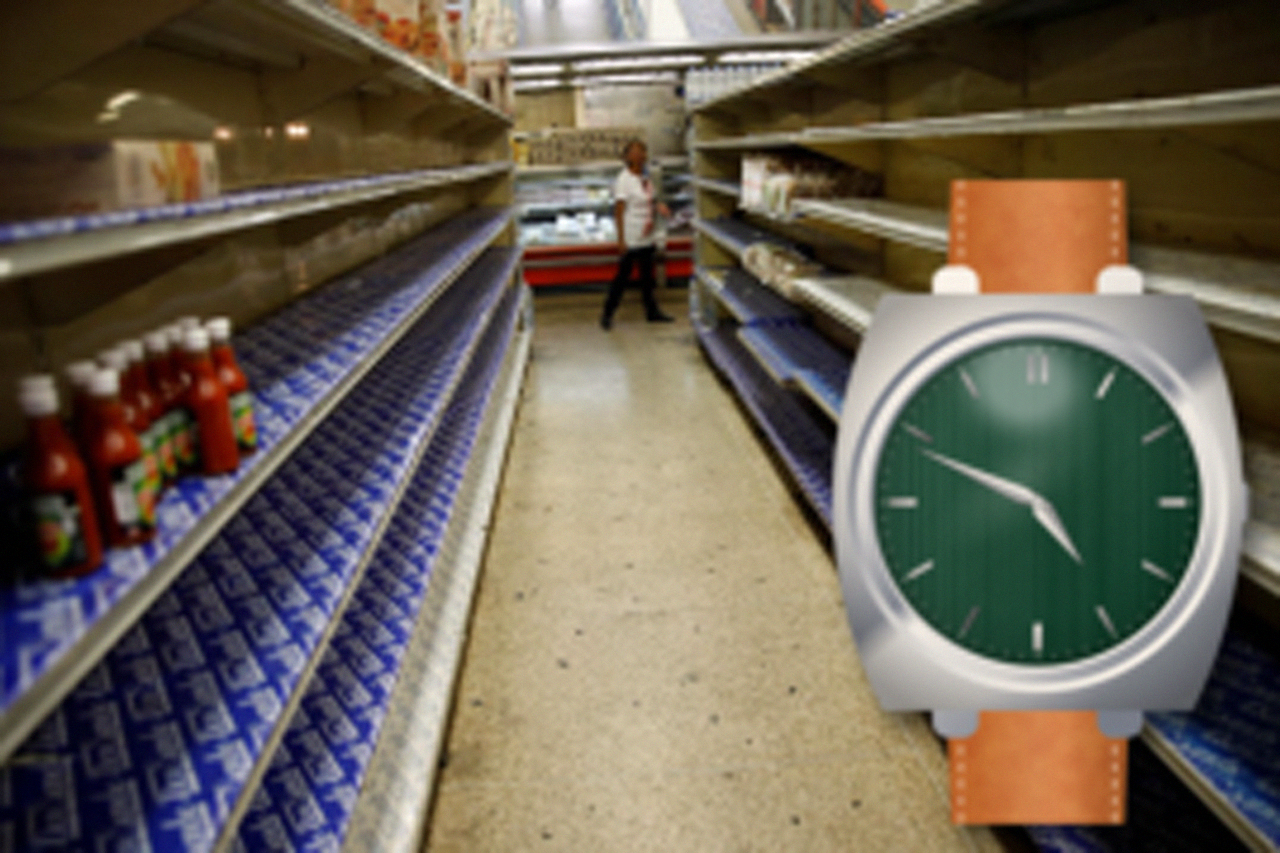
4:49
